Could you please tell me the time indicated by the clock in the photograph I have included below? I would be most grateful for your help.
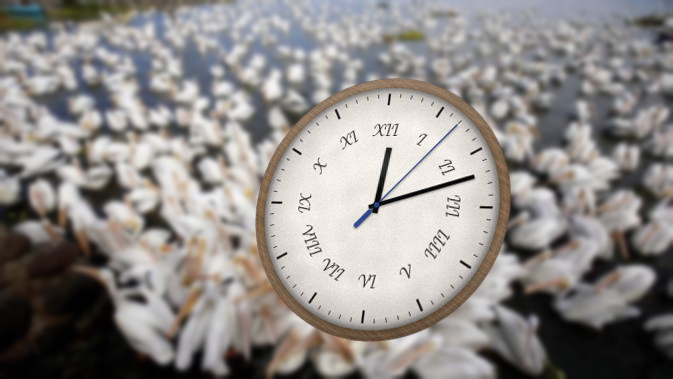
12:12:07
